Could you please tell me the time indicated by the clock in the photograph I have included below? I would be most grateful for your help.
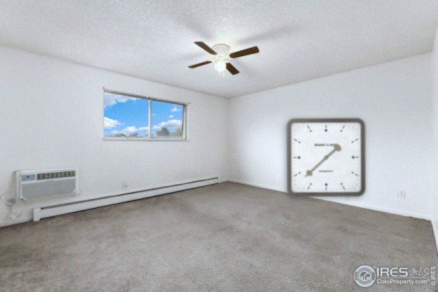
1:38
